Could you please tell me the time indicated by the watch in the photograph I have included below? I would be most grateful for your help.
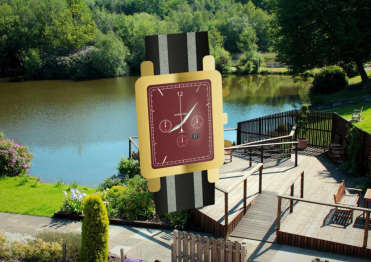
8:07
